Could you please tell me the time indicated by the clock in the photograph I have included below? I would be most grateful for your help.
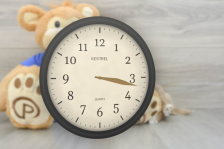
3:17
